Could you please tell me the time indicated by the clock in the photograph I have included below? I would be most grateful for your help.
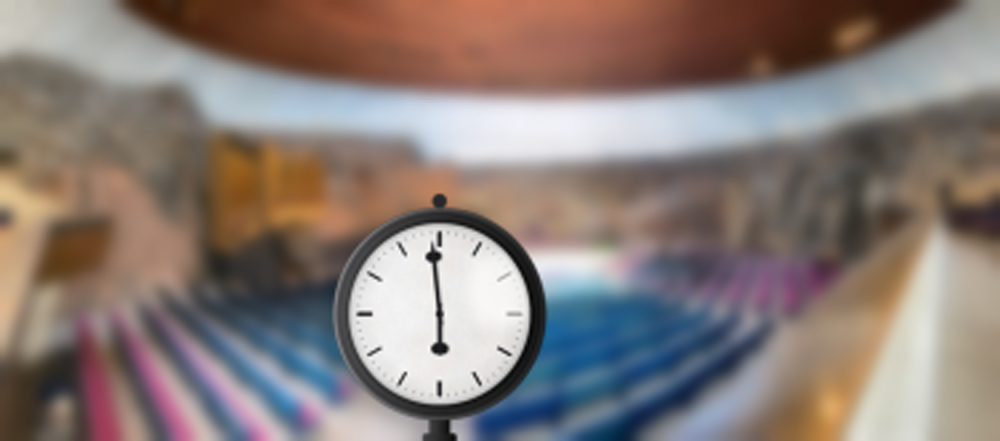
5:59
